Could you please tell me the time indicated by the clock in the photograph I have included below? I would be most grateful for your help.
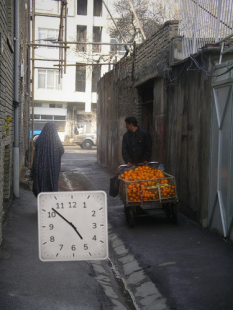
4:52
